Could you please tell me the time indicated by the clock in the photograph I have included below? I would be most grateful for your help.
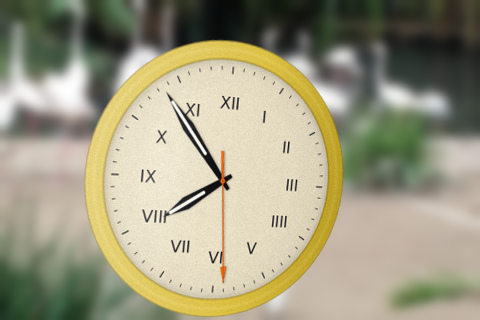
7:53:29
